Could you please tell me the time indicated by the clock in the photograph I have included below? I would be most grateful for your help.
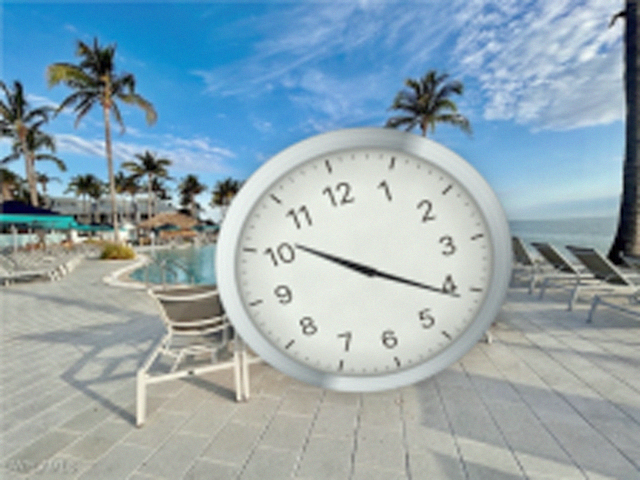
10:21
